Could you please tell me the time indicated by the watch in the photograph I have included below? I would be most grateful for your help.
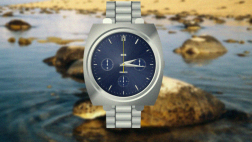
2:16
